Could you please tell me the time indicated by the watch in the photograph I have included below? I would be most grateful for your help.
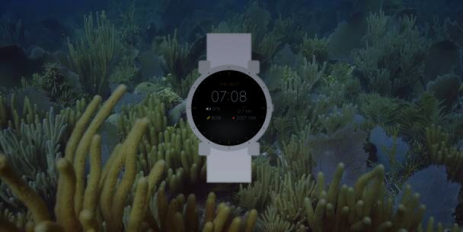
7:08
